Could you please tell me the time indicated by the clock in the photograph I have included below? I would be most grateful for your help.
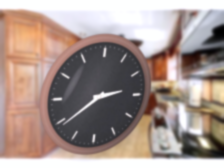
2:39
